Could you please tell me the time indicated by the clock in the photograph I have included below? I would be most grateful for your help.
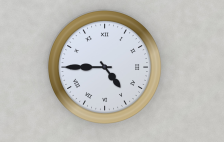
4:45
